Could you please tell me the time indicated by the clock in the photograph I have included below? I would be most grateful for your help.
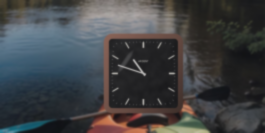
10:48
